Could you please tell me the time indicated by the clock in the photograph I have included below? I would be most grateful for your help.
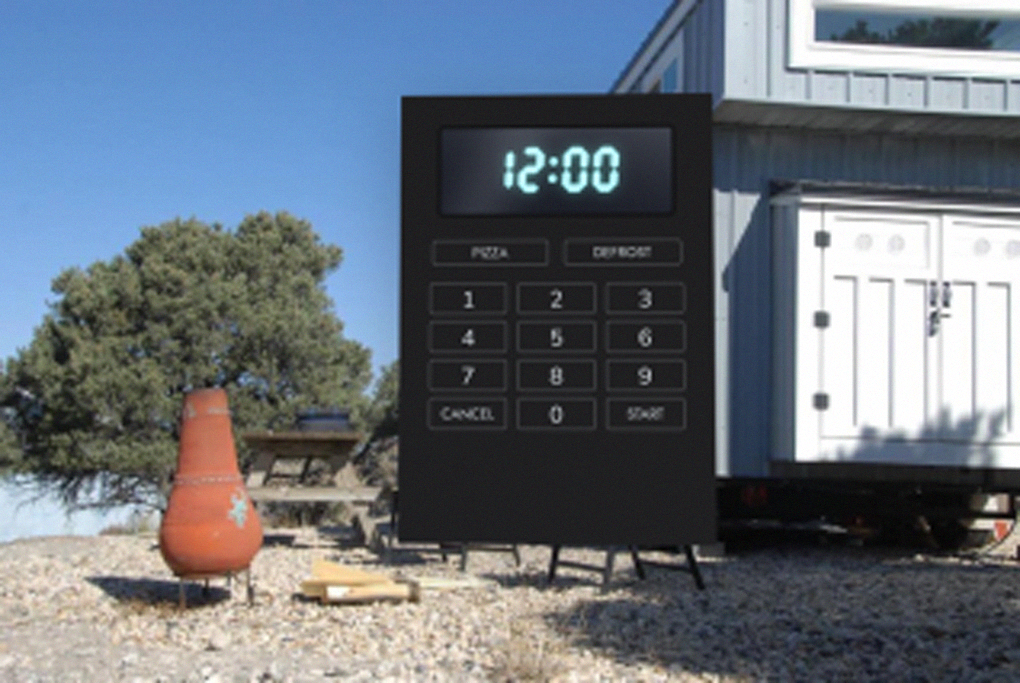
12:00
